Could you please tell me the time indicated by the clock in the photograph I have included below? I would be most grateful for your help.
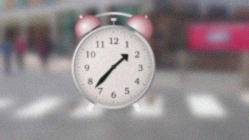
1:37
